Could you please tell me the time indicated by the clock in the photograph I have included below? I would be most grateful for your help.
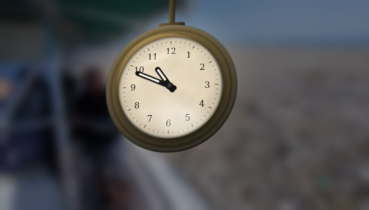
10:49
